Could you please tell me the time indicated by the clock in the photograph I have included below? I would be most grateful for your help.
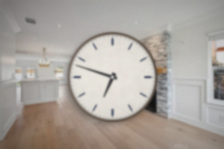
6:48
